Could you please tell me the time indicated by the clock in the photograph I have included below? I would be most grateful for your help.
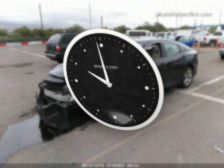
9:59
